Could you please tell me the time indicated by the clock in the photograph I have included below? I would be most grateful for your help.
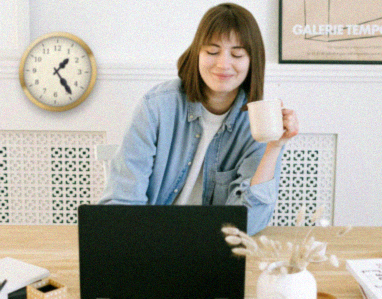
1:24
